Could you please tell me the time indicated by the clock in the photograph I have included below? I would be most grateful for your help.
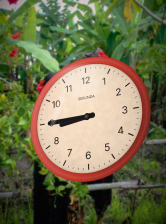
8:45
